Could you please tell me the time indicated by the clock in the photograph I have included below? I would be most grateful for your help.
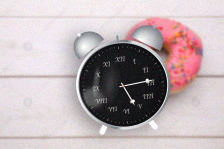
5:14
